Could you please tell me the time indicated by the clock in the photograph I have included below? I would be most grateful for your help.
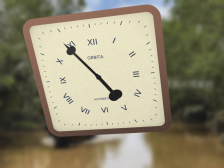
4:54
